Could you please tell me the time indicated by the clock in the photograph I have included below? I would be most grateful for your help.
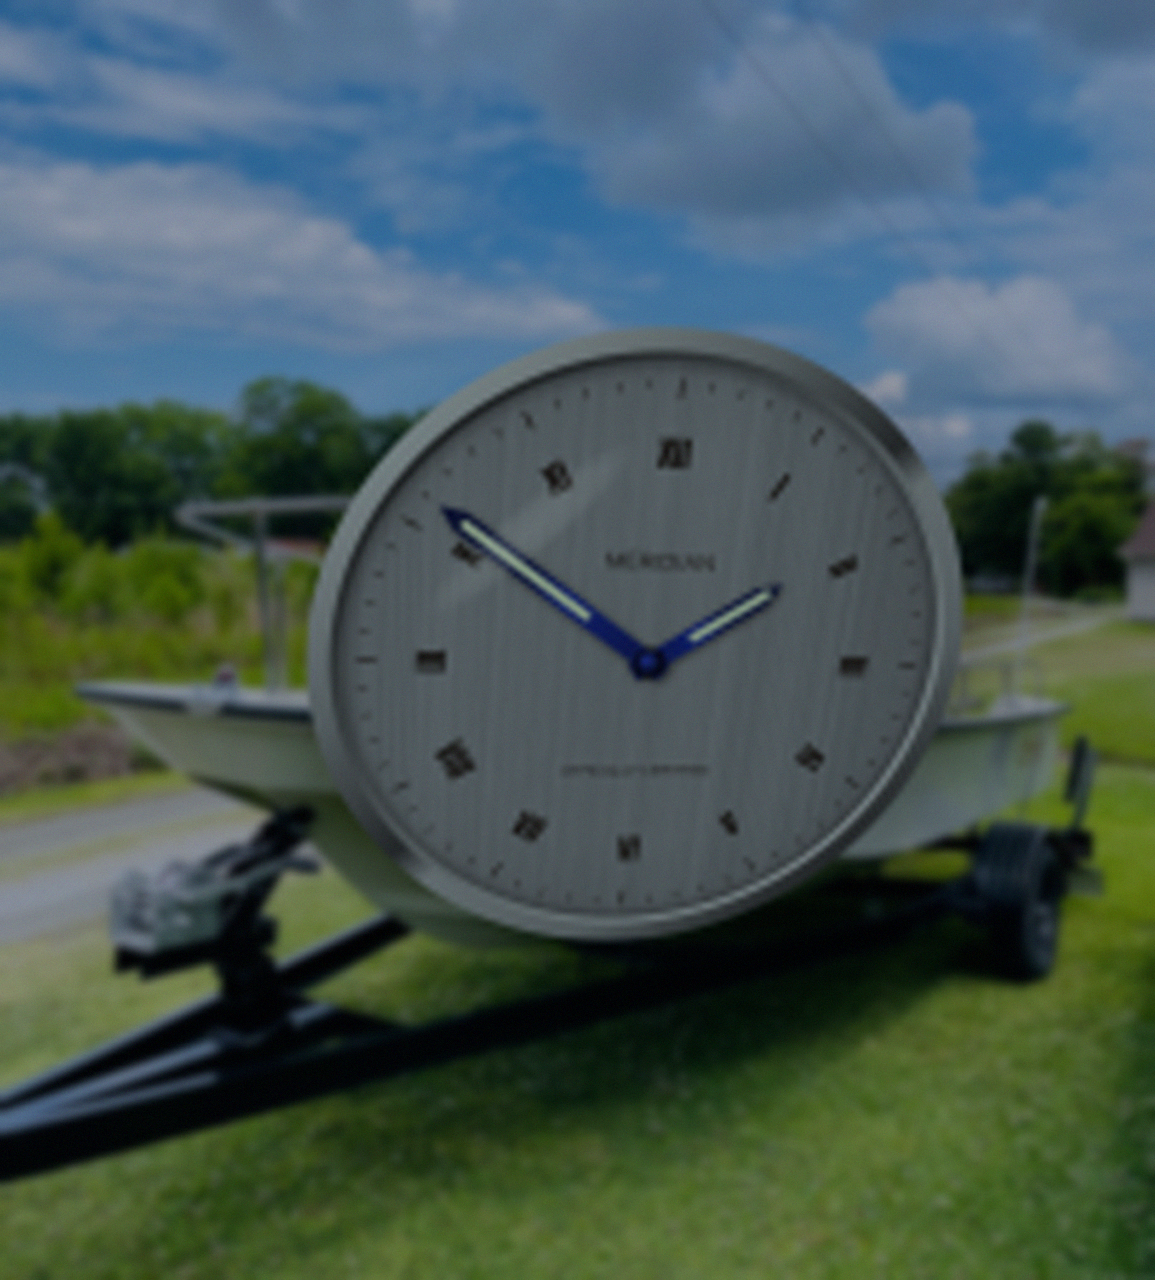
1:51
